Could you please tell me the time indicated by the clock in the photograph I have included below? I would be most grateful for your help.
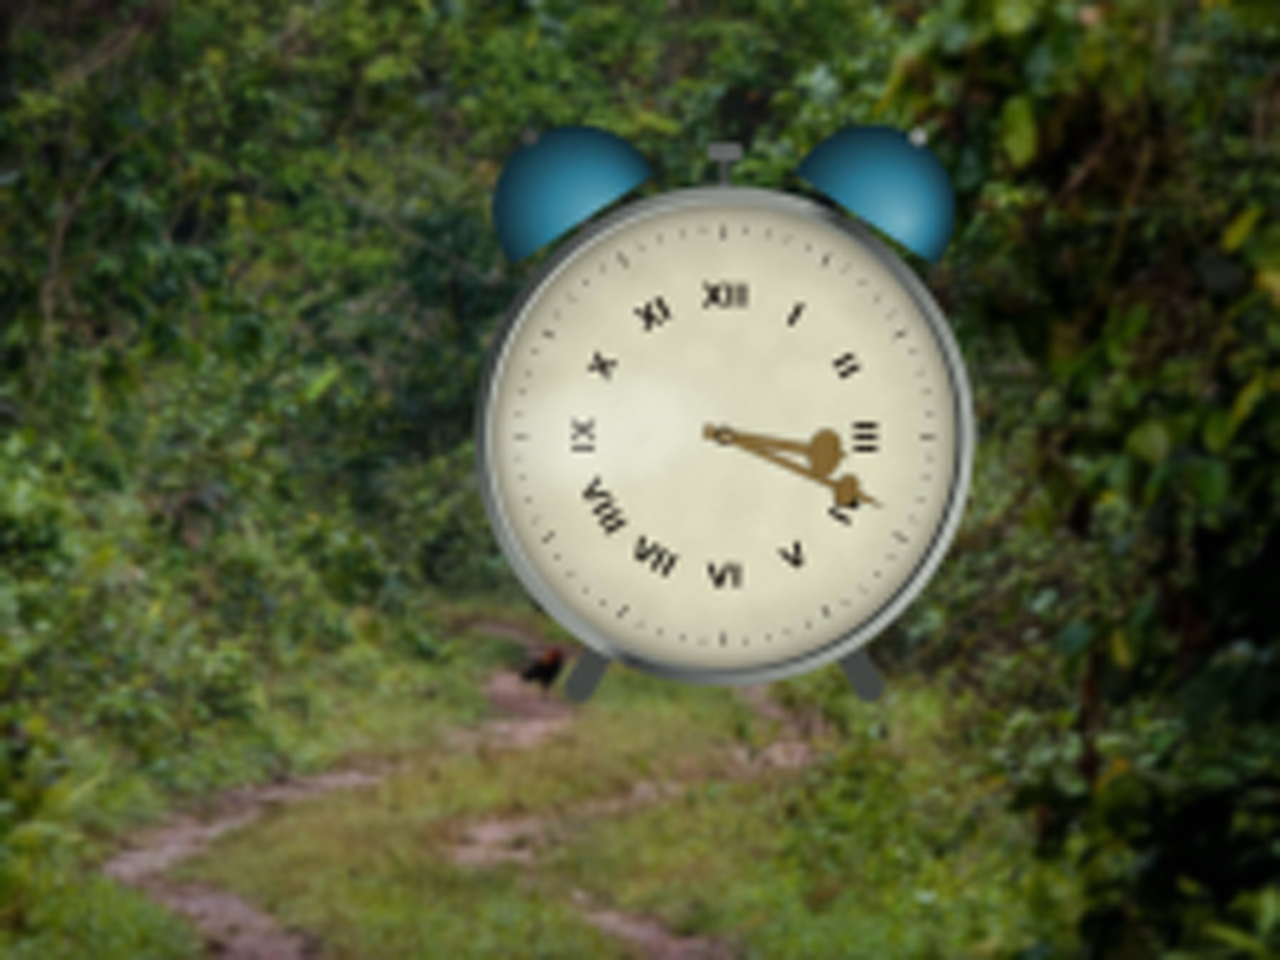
3:19
